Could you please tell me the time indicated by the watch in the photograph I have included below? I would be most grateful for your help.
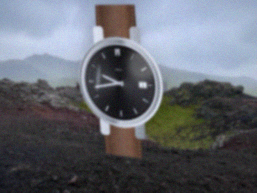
9:43
